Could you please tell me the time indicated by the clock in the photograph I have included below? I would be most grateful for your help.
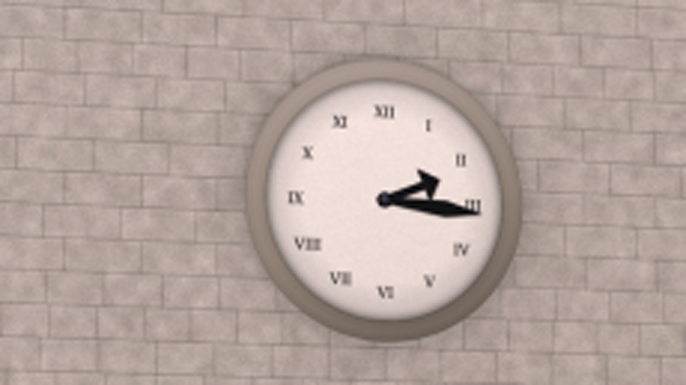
2:16
